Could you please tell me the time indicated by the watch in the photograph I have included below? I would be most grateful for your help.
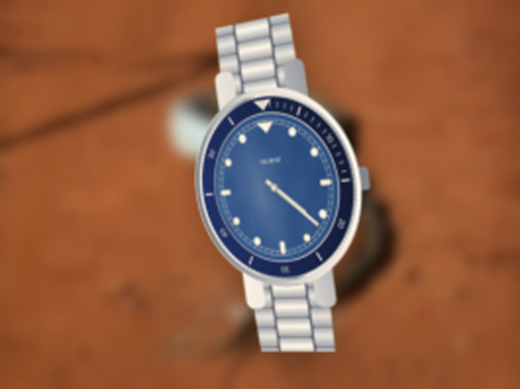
4:22
